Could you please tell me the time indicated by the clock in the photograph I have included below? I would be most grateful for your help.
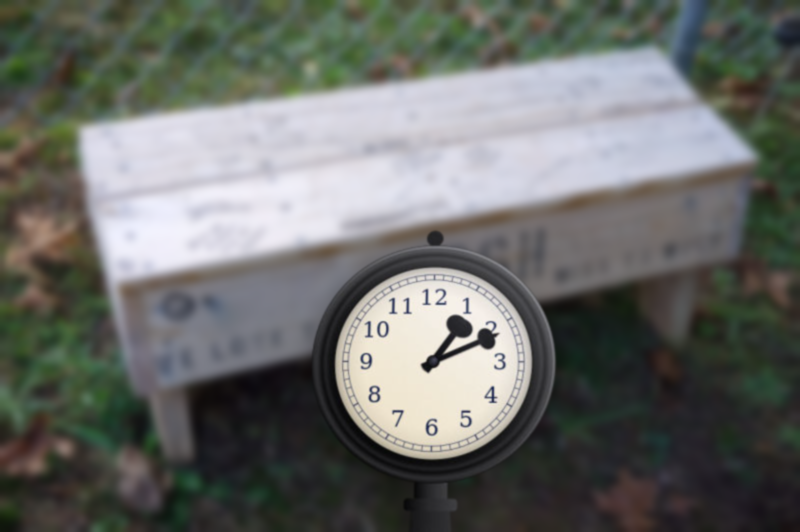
1:11
